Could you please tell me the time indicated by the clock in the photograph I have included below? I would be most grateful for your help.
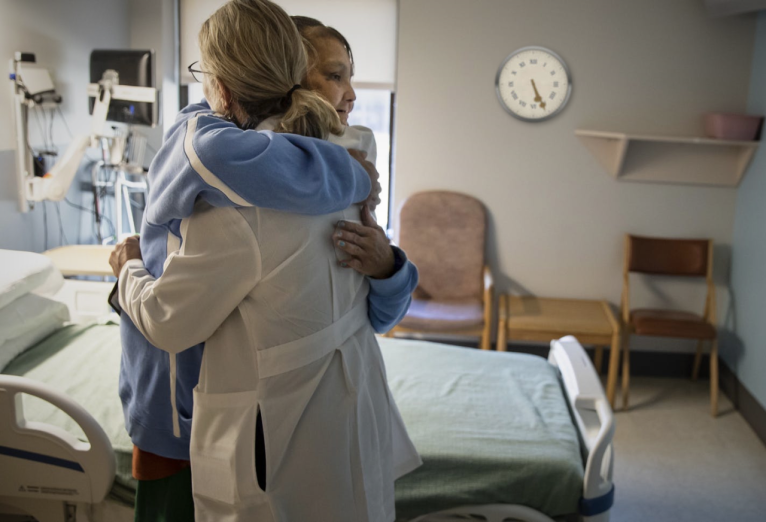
5:26
